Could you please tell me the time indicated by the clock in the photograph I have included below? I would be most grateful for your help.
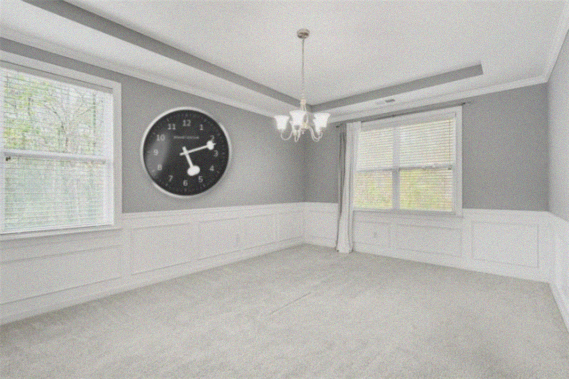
5:12
